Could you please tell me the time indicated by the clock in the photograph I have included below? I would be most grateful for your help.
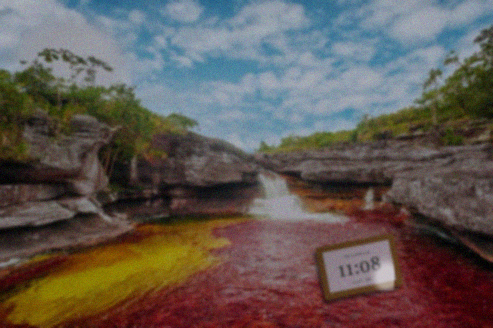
11:08
